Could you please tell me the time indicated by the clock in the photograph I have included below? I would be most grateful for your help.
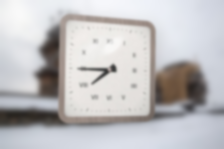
7:45
